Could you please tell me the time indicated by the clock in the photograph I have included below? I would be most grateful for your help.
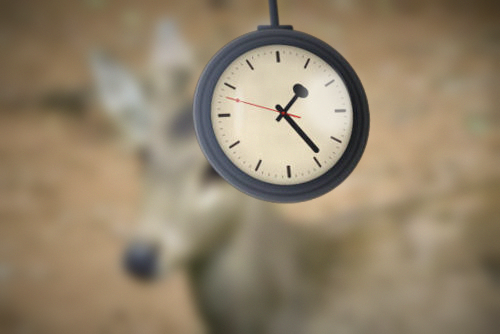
1:23:48
